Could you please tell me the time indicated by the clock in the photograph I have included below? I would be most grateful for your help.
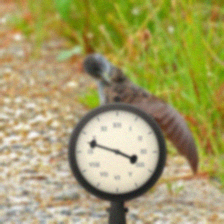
3:48
